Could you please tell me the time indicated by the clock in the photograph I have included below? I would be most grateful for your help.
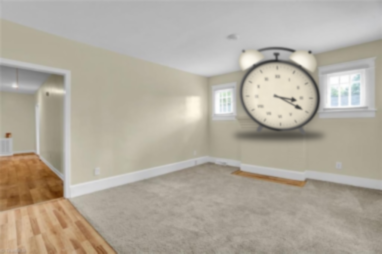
3:20
